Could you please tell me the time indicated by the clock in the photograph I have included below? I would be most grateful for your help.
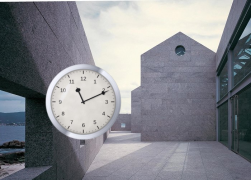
11:11
